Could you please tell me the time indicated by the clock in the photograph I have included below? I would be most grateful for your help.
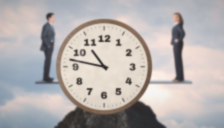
10:47
